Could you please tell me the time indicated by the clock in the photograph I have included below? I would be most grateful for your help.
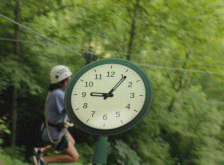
9:06
